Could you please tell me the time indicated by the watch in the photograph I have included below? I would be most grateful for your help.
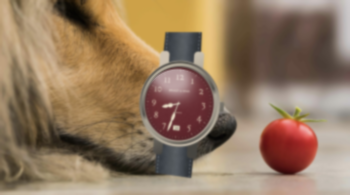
8:33
